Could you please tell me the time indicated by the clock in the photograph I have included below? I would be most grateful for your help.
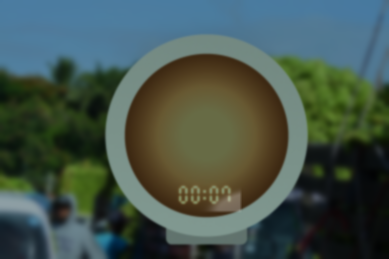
0:07
